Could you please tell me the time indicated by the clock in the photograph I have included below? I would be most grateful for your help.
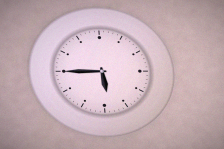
5:45
